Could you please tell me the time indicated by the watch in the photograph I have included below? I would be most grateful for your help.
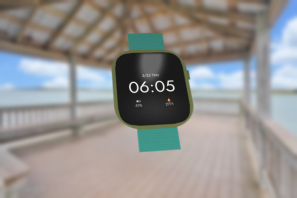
6:05
